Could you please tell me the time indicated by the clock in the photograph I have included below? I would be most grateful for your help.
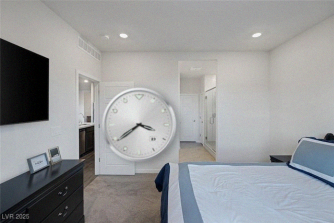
3:39
